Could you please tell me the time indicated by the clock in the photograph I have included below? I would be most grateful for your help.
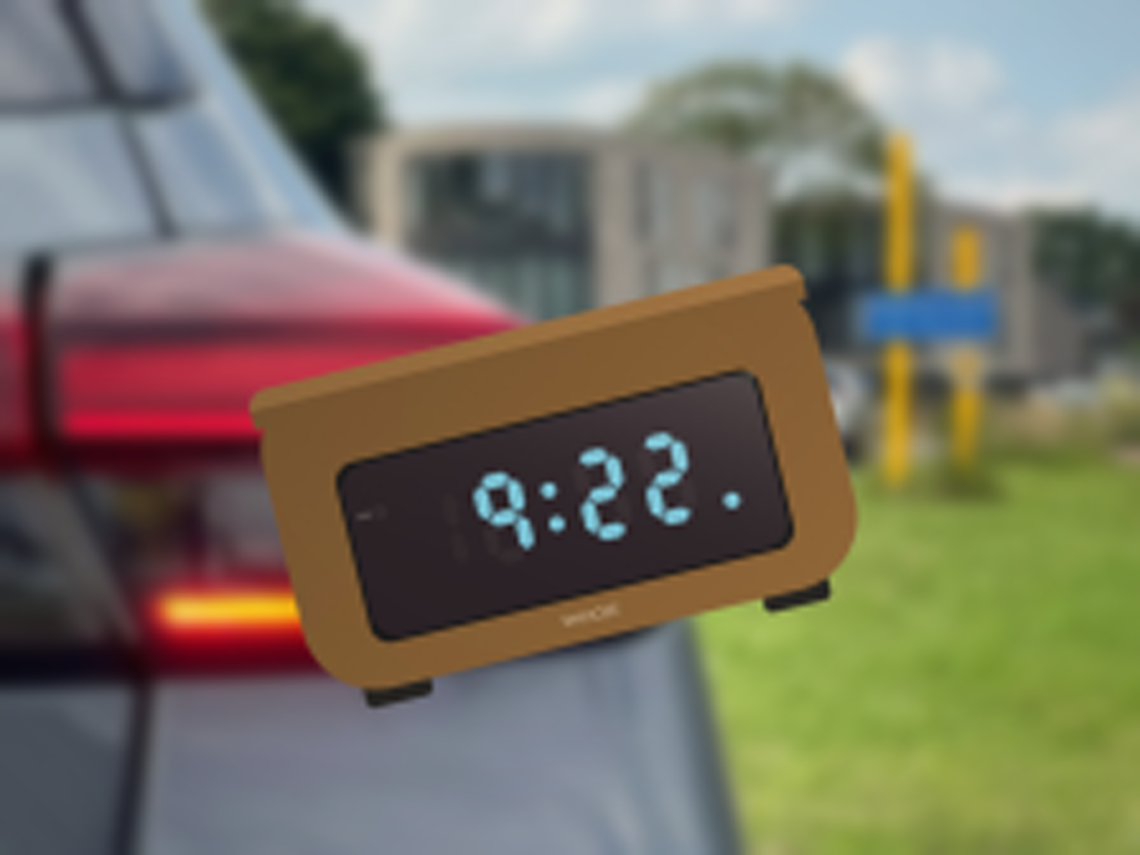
9:22
